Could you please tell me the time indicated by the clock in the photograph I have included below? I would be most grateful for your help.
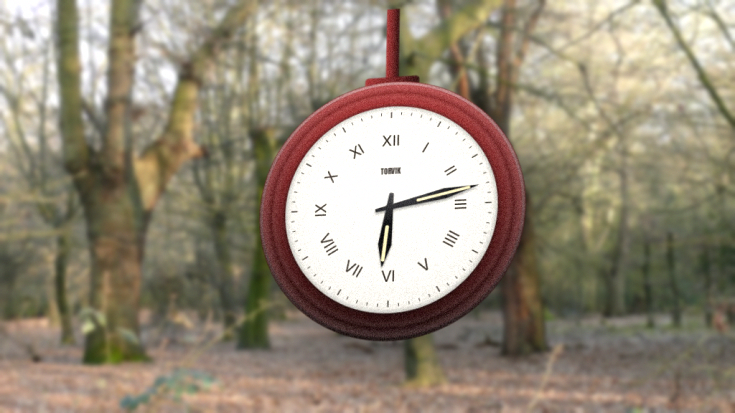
6:13
